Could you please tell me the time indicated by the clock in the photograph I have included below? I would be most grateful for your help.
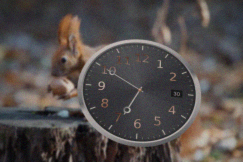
6:50
